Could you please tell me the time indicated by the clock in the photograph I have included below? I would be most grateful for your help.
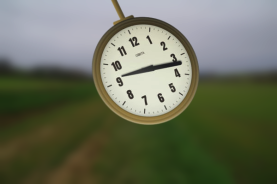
9:17
